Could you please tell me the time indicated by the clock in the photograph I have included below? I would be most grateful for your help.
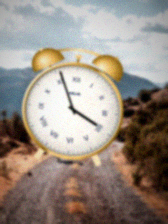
3:56
